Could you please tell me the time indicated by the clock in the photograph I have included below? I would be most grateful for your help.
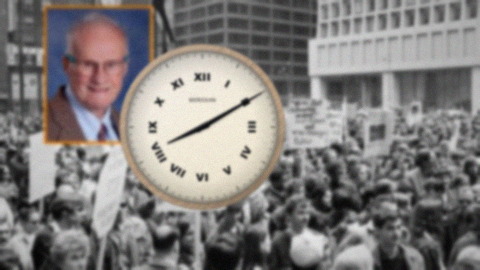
8:10
